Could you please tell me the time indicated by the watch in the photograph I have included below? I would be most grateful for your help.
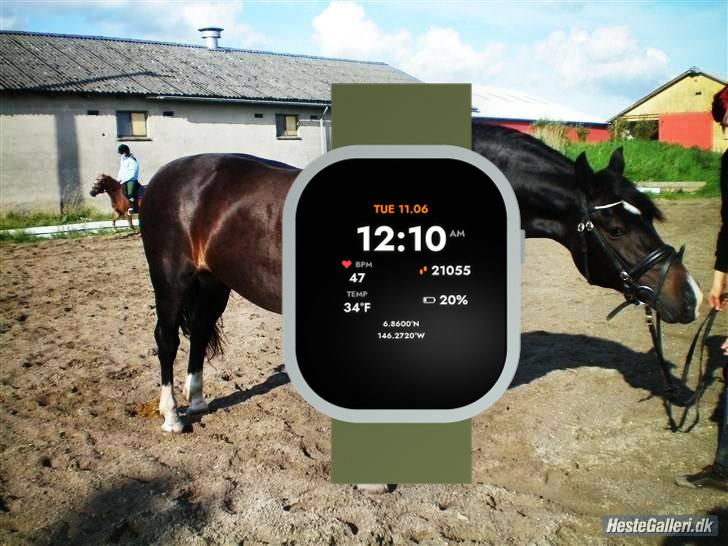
12:10
